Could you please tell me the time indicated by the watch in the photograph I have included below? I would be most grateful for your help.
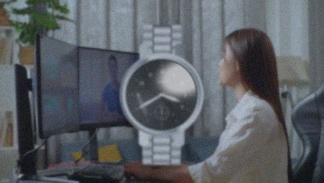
3:40
